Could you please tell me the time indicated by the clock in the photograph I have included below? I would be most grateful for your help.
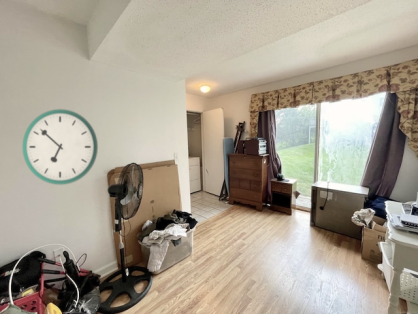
6:52
